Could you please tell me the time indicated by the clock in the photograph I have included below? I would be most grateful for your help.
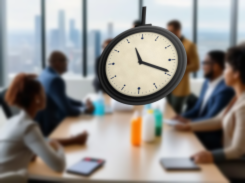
11:19
